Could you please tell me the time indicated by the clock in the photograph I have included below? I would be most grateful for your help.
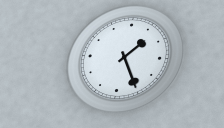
1:25
